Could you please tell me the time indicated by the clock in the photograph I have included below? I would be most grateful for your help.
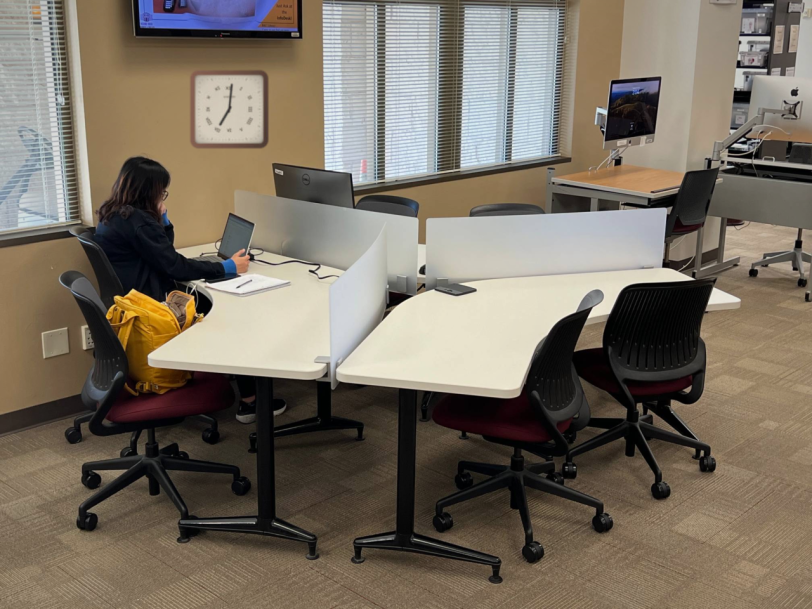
7:01
